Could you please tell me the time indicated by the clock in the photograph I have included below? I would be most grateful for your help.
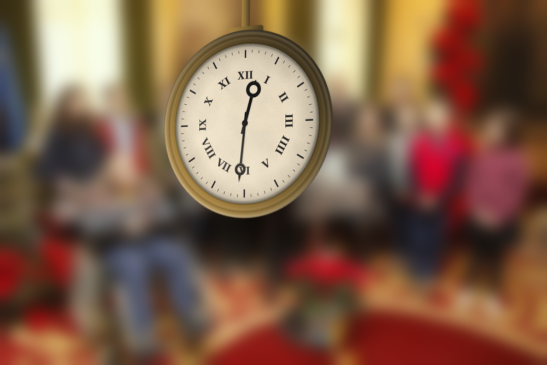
12:31
